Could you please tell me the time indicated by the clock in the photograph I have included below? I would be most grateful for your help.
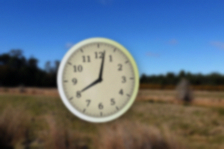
8:02
